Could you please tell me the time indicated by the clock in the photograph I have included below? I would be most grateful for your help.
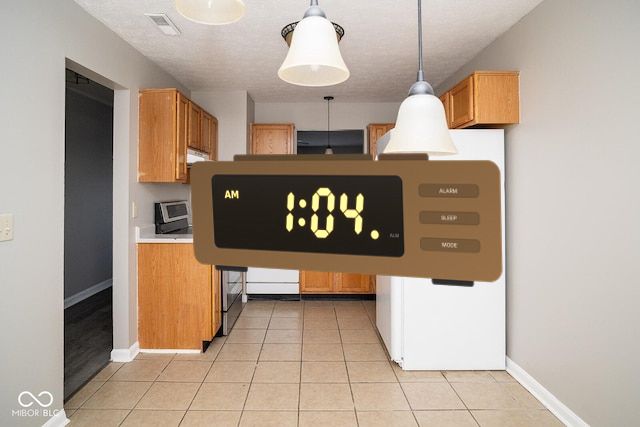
1:04
